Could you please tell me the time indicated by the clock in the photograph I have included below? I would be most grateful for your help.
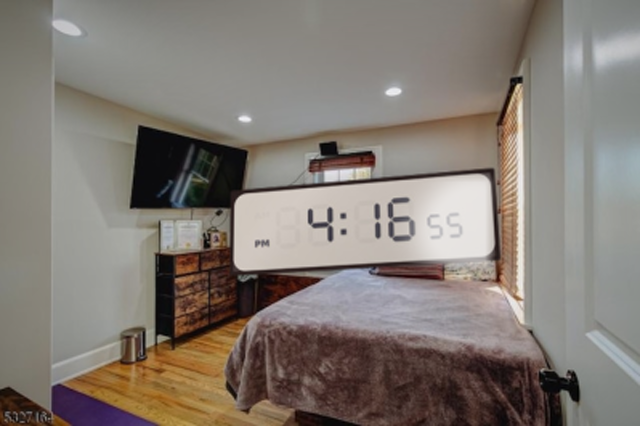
4:16:55
